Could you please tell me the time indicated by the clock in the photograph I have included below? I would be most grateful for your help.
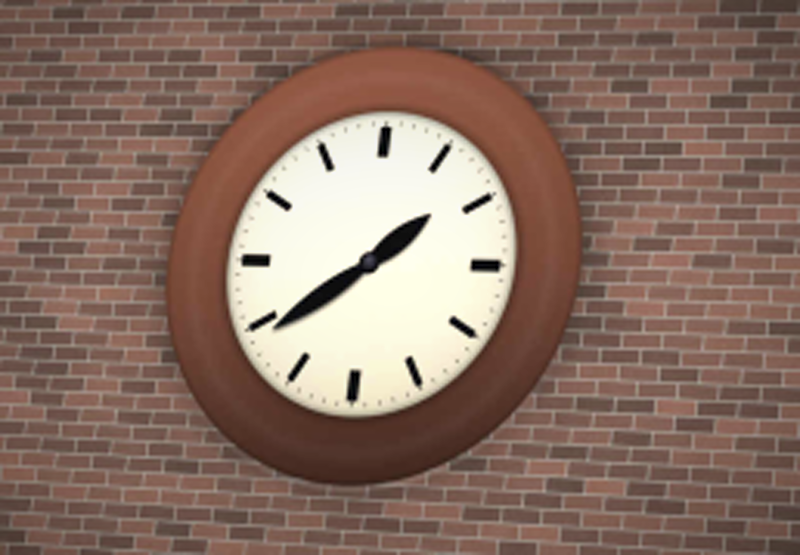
1:39
